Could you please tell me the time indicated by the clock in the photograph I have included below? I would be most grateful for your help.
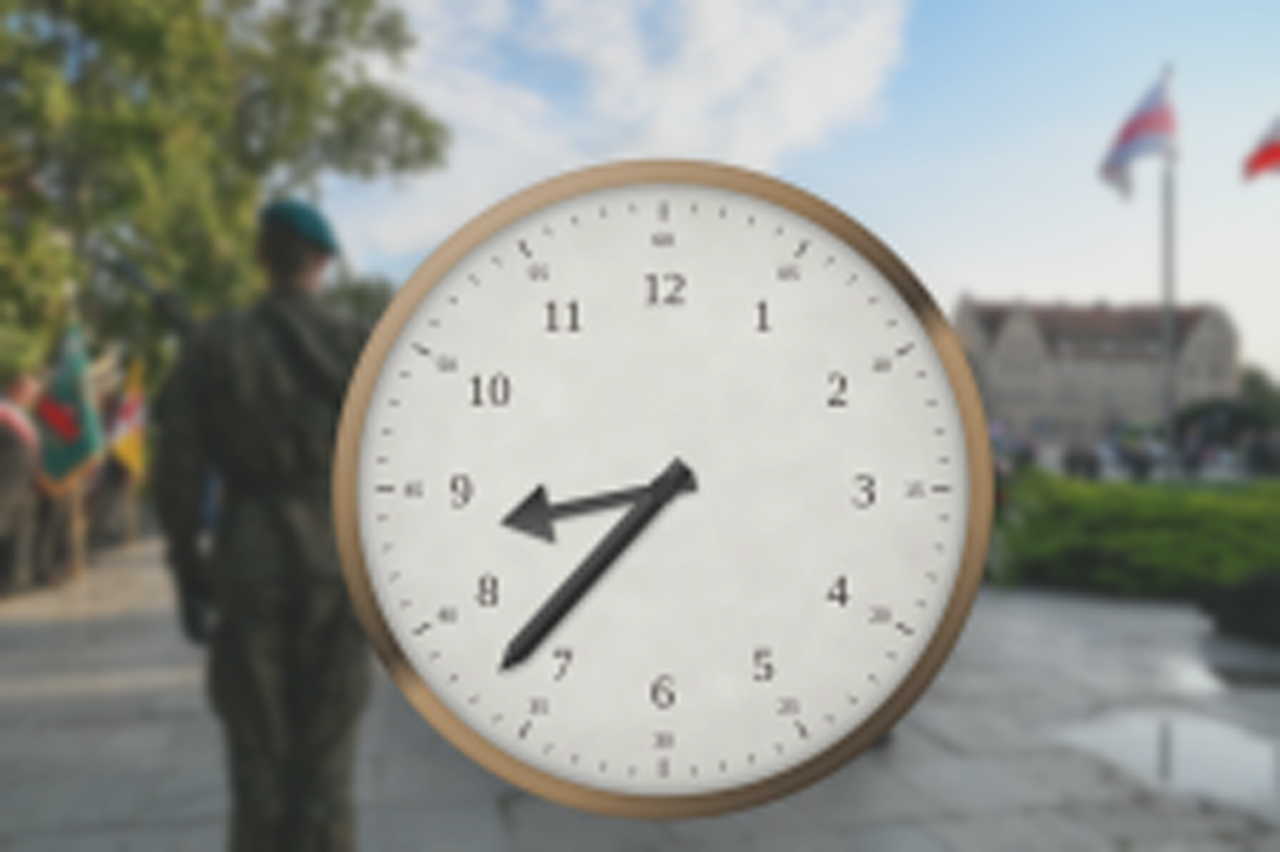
8:37
